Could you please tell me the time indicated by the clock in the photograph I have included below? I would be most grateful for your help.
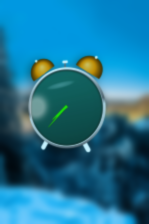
7:37
